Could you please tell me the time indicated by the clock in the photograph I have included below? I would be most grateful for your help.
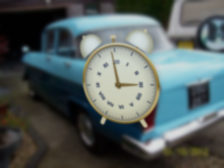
2:59
